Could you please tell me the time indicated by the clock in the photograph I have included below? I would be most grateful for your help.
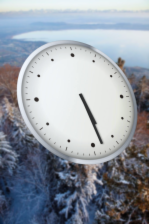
5:28
